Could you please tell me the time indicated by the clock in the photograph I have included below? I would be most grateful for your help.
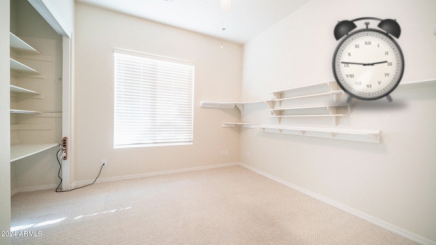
2:46
